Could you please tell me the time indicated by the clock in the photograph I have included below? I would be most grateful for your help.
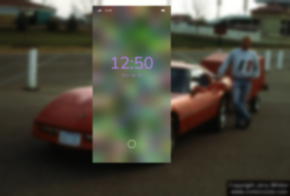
12:50
